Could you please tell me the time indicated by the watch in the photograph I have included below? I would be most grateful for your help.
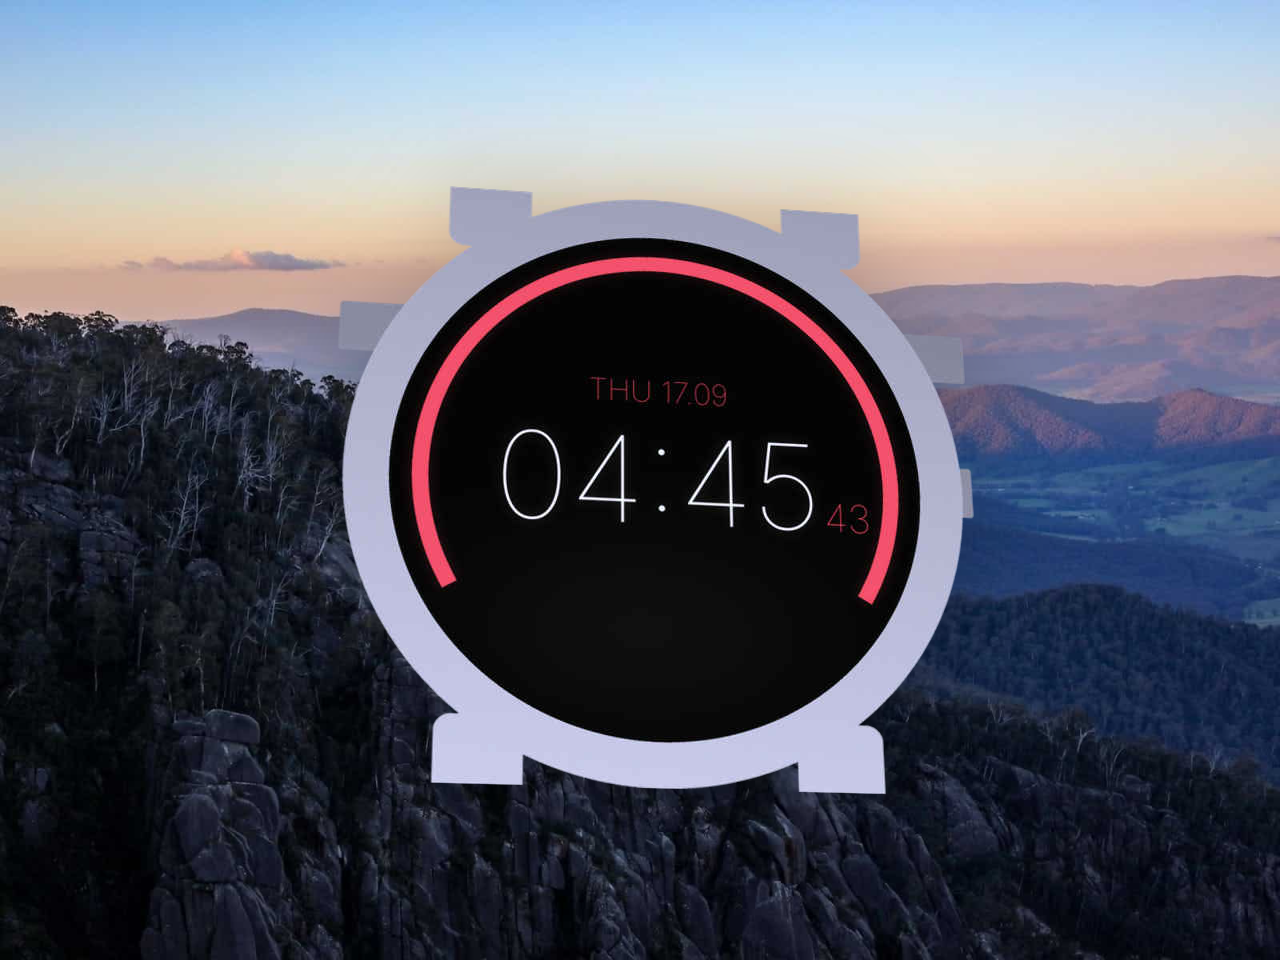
4:45:43
